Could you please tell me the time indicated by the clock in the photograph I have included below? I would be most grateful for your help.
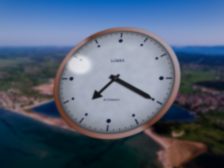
7:20
